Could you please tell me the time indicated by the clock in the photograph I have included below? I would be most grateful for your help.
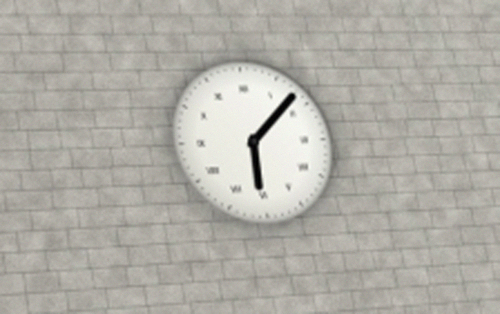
6:08
